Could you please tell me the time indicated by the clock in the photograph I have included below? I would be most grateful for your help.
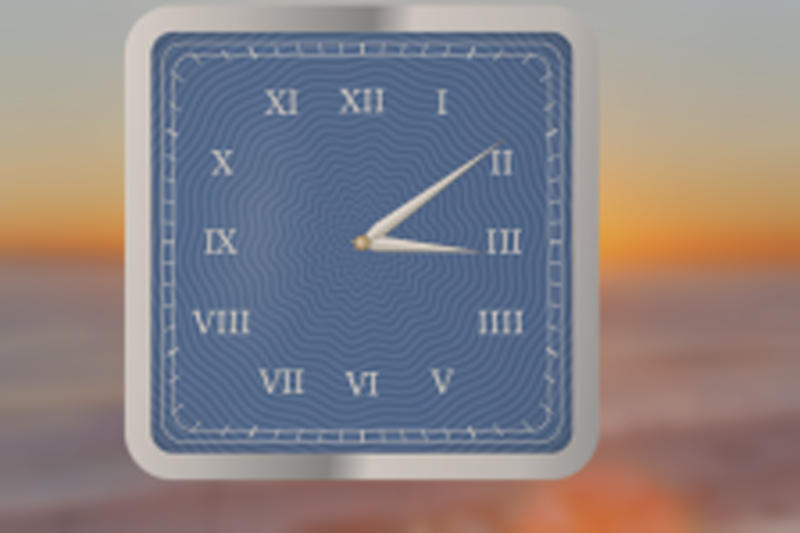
3:09
